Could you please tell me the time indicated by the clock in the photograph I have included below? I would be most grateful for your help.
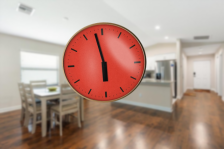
5:58
